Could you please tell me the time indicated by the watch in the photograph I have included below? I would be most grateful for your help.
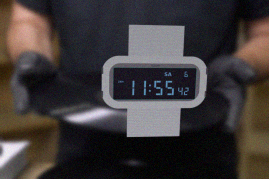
11:55:42
